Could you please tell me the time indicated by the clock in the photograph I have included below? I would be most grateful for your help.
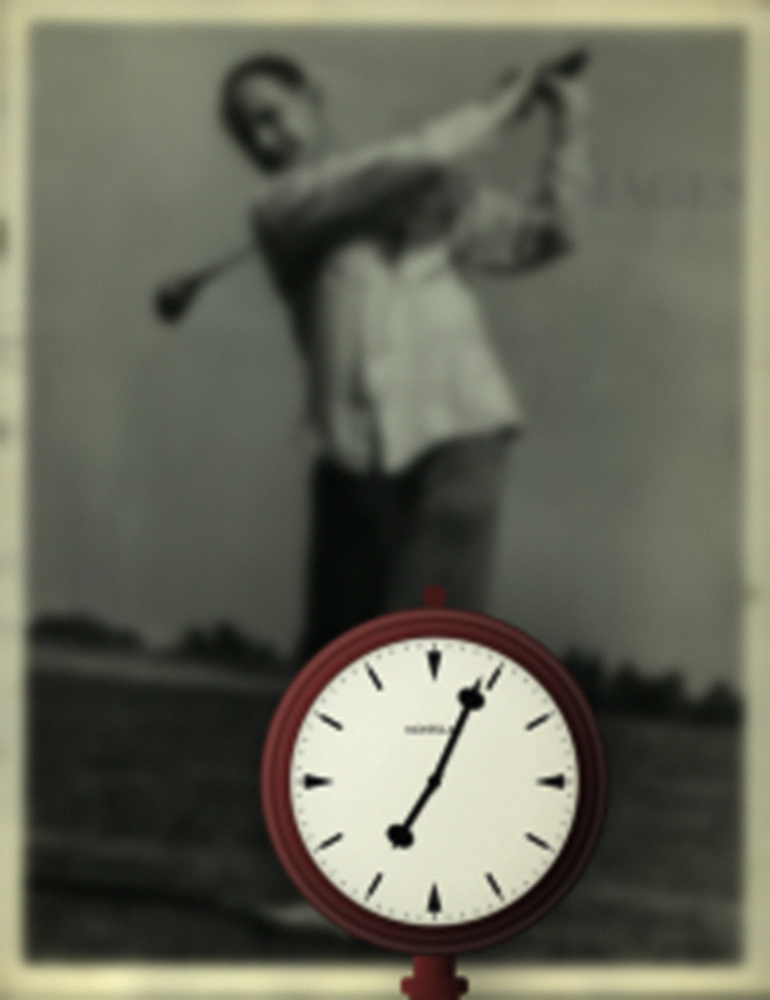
7:04
